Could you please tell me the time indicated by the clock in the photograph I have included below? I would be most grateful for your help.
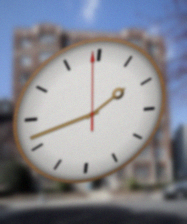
1:41:59
